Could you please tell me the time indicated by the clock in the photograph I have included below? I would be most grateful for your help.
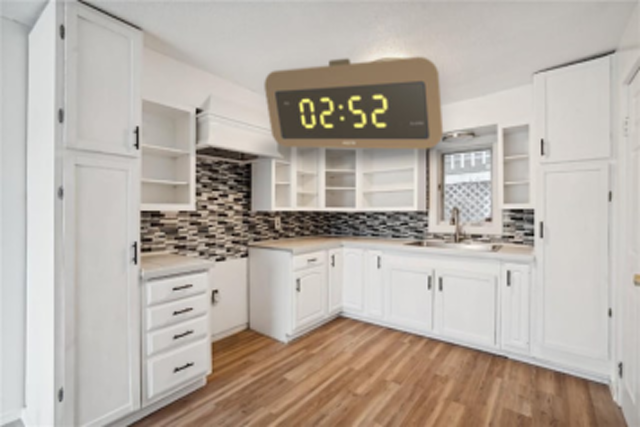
2:52
